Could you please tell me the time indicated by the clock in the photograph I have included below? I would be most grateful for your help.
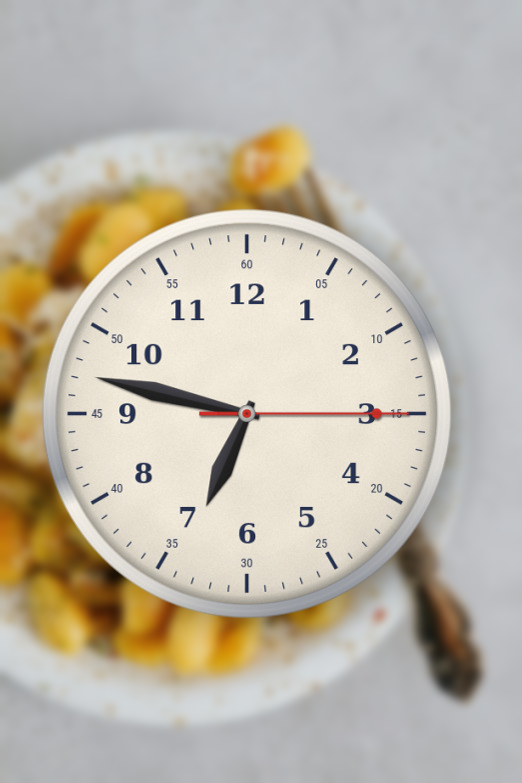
6:47:15
